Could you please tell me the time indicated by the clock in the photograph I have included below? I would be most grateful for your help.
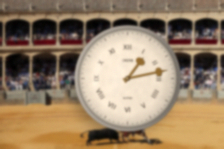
1:13
